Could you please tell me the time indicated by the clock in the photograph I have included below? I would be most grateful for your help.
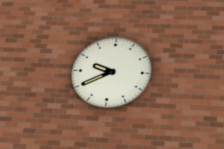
9:40
